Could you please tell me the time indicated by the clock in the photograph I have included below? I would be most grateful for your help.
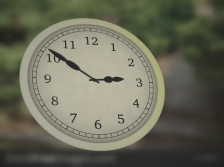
2:51
